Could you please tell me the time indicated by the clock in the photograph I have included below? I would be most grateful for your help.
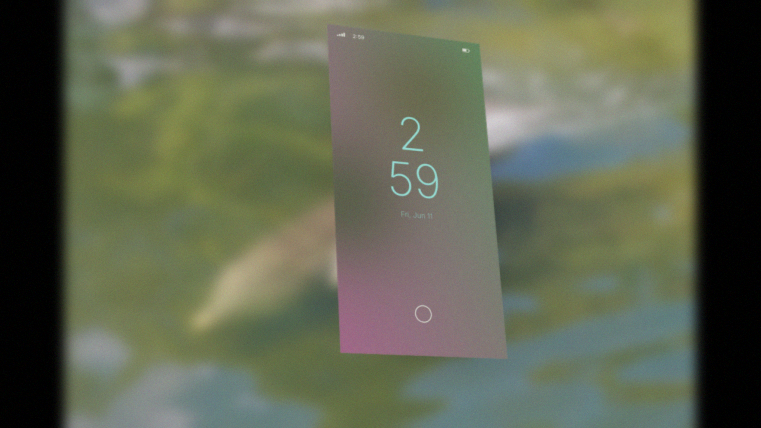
2:59
